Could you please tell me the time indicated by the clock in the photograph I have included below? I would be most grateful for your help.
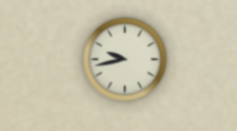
9:43
